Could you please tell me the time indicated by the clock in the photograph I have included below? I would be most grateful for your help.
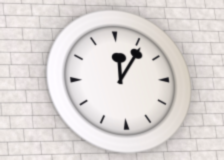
12:06
